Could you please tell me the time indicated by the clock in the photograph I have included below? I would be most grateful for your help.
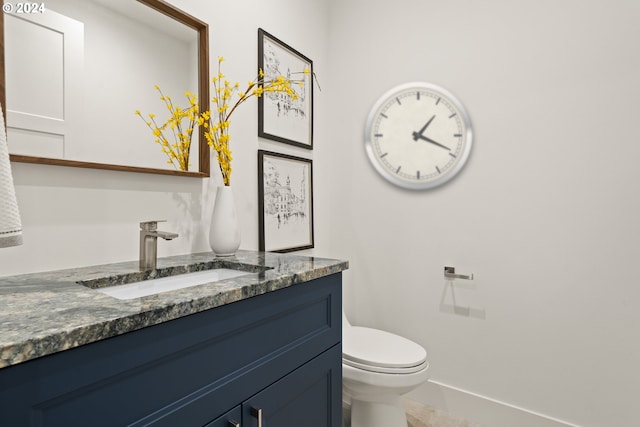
1:19
